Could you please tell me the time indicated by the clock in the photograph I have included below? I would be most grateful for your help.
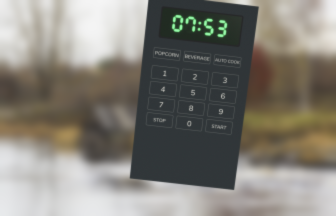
7:53
